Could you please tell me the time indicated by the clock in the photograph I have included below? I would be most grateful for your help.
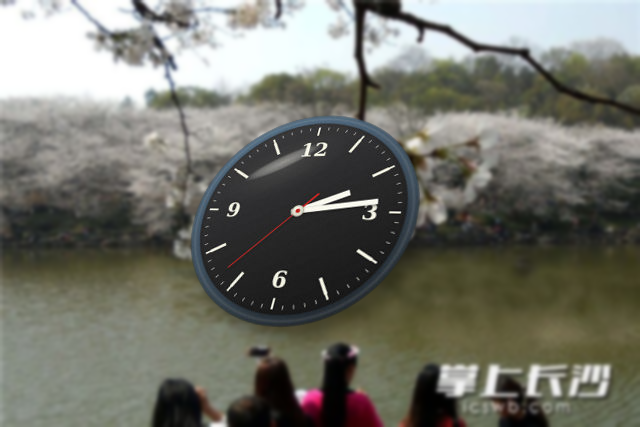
2:13:37
